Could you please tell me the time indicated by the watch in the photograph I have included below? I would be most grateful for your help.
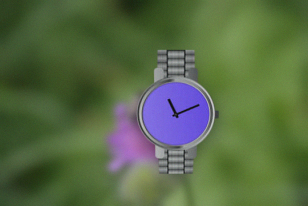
11:11
